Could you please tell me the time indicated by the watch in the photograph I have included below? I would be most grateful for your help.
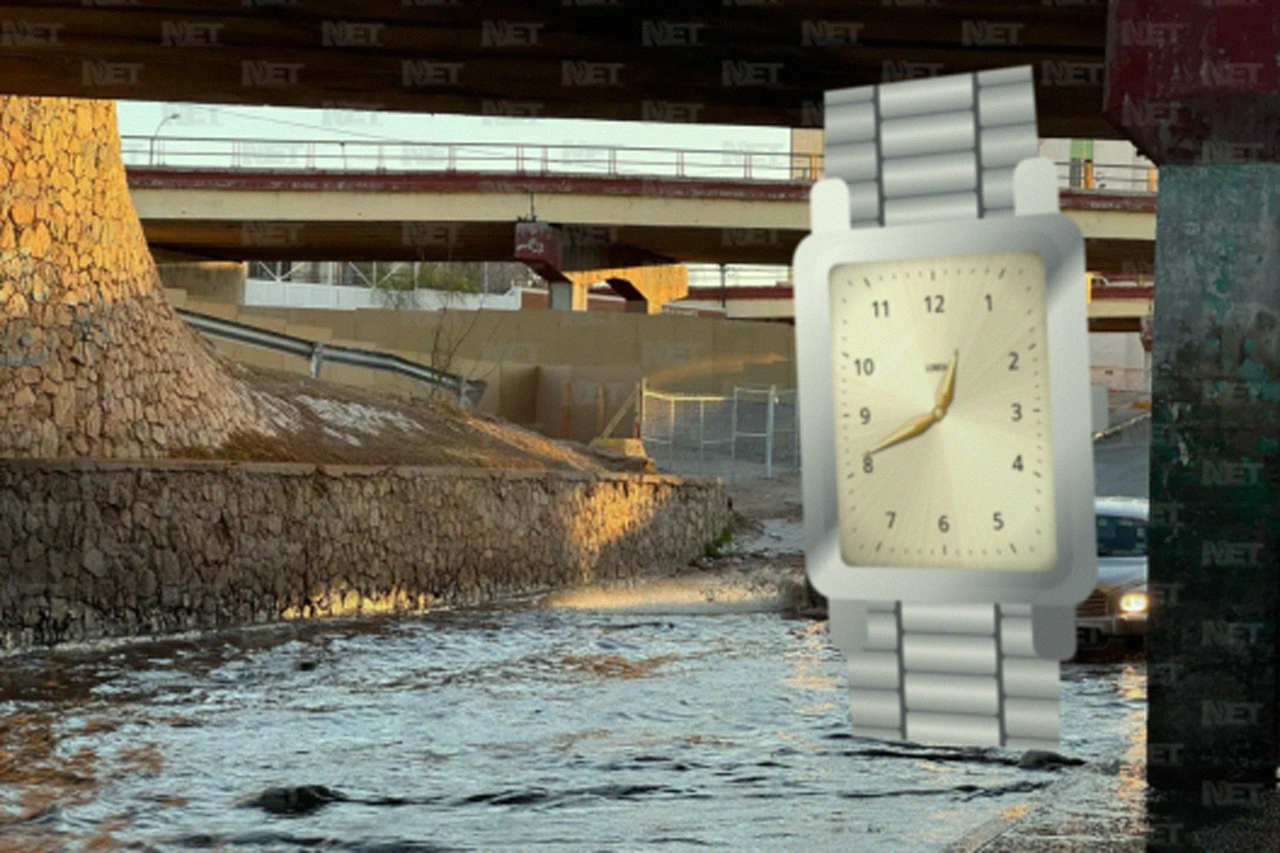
12:41
